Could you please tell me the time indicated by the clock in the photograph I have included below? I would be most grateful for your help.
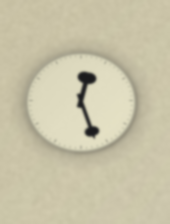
12:27
